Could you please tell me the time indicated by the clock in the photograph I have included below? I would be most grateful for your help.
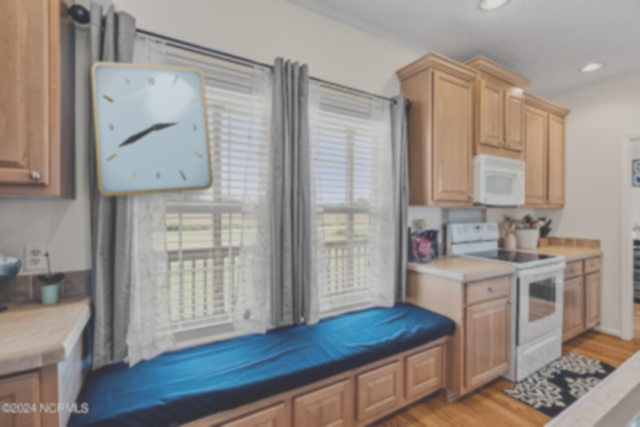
2:41
